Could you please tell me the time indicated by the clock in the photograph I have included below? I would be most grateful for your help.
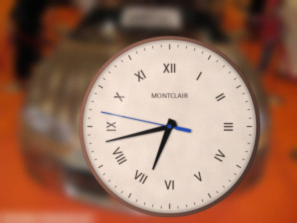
6:42:47
